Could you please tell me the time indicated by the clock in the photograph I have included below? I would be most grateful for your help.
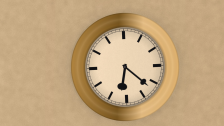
6:22
